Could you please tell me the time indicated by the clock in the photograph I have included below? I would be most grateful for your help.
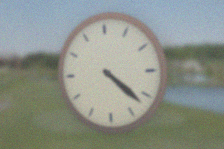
4:22
